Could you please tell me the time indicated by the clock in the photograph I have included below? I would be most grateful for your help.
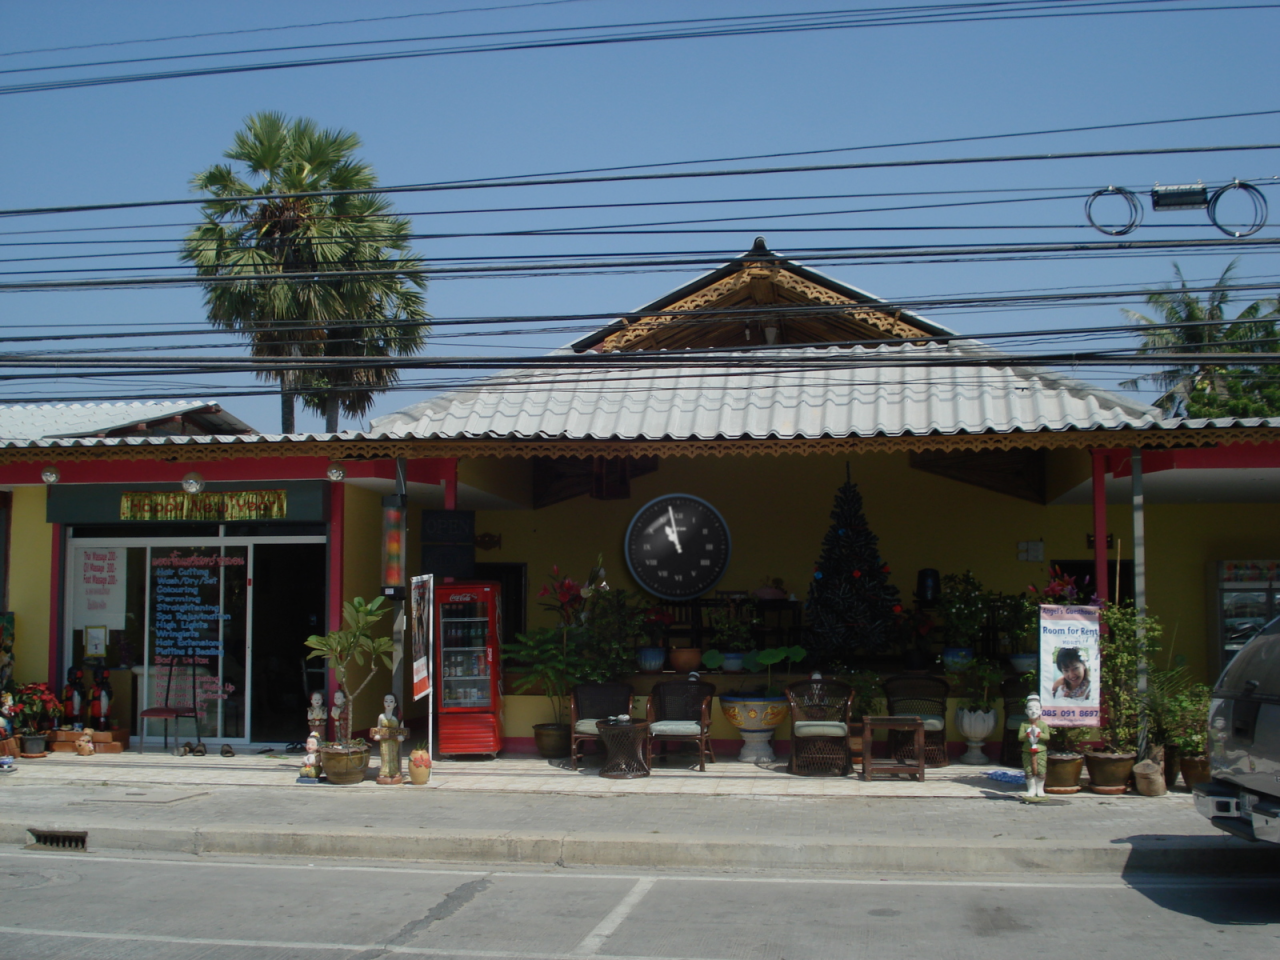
10:58
